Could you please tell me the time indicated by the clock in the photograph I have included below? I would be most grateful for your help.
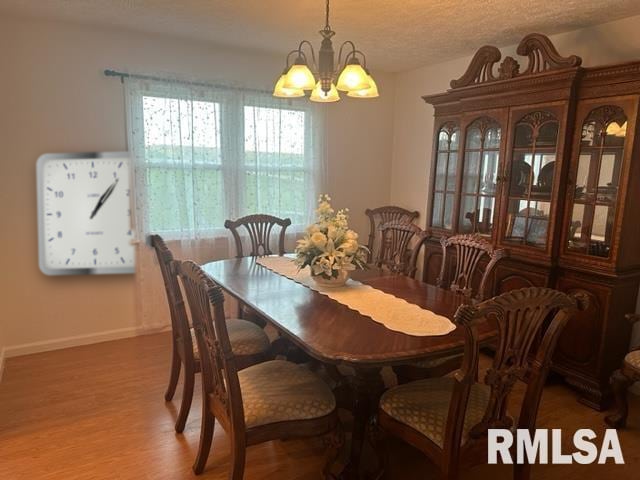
1:06
